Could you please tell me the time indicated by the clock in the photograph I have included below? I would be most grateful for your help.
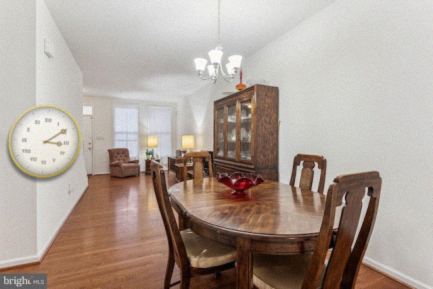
3:09
